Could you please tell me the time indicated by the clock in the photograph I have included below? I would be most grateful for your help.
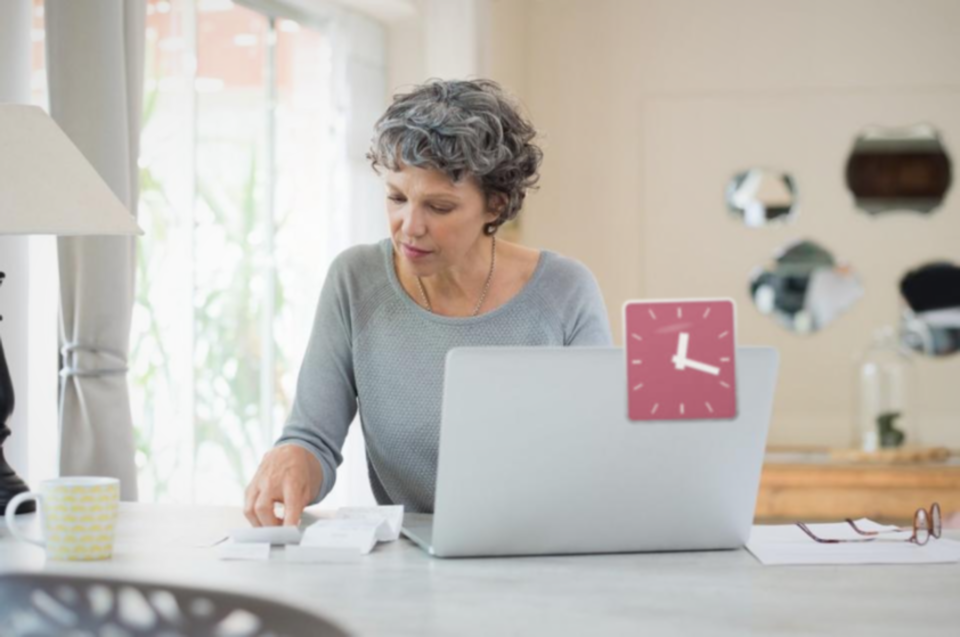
12:18
